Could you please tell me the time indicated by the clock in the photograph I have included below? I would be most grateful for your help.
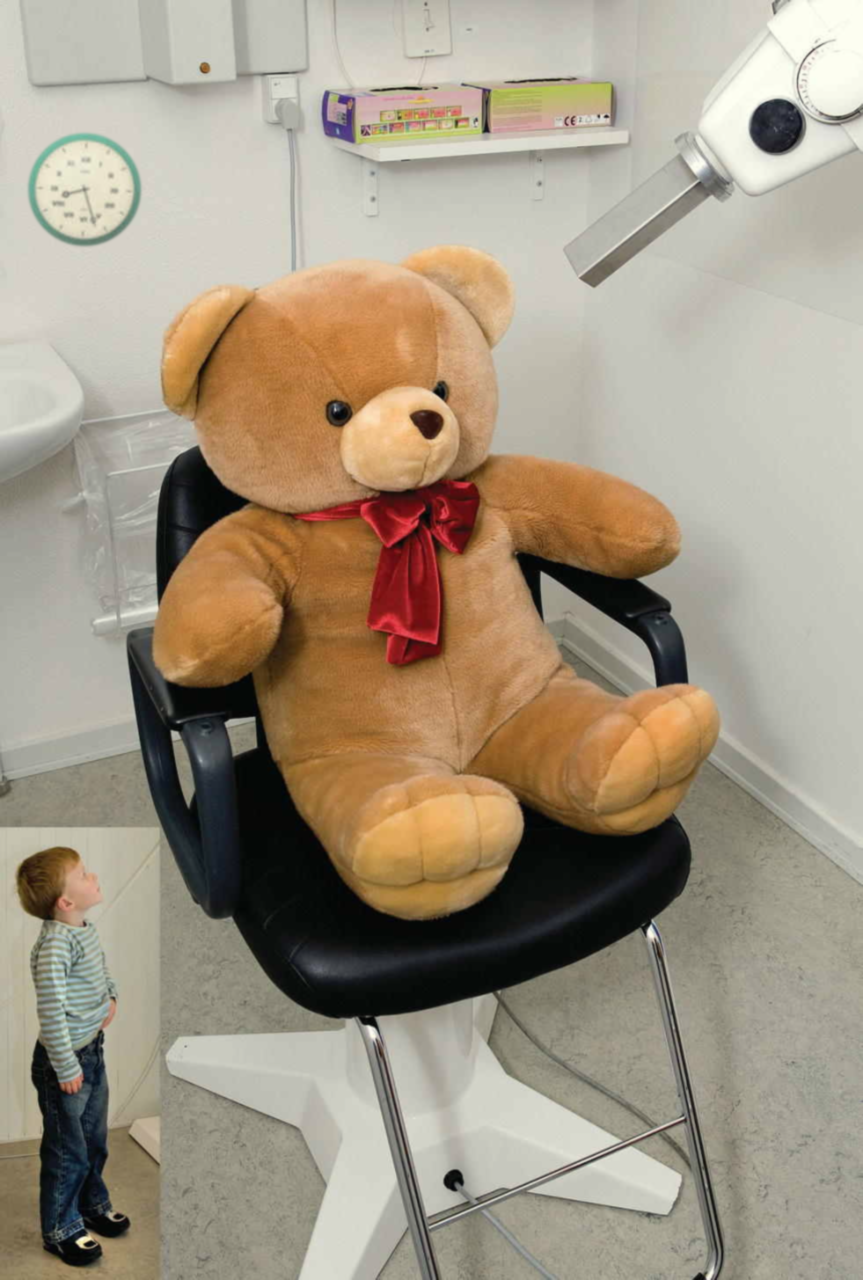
8:27
